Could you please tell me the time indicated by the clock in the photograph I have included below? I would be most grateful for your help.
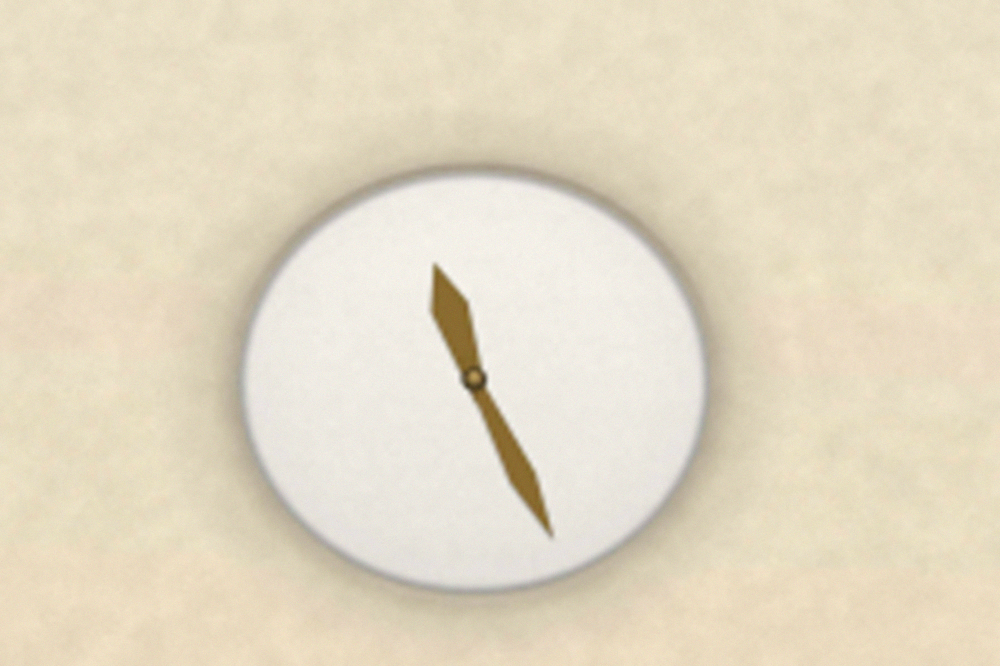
11:26
